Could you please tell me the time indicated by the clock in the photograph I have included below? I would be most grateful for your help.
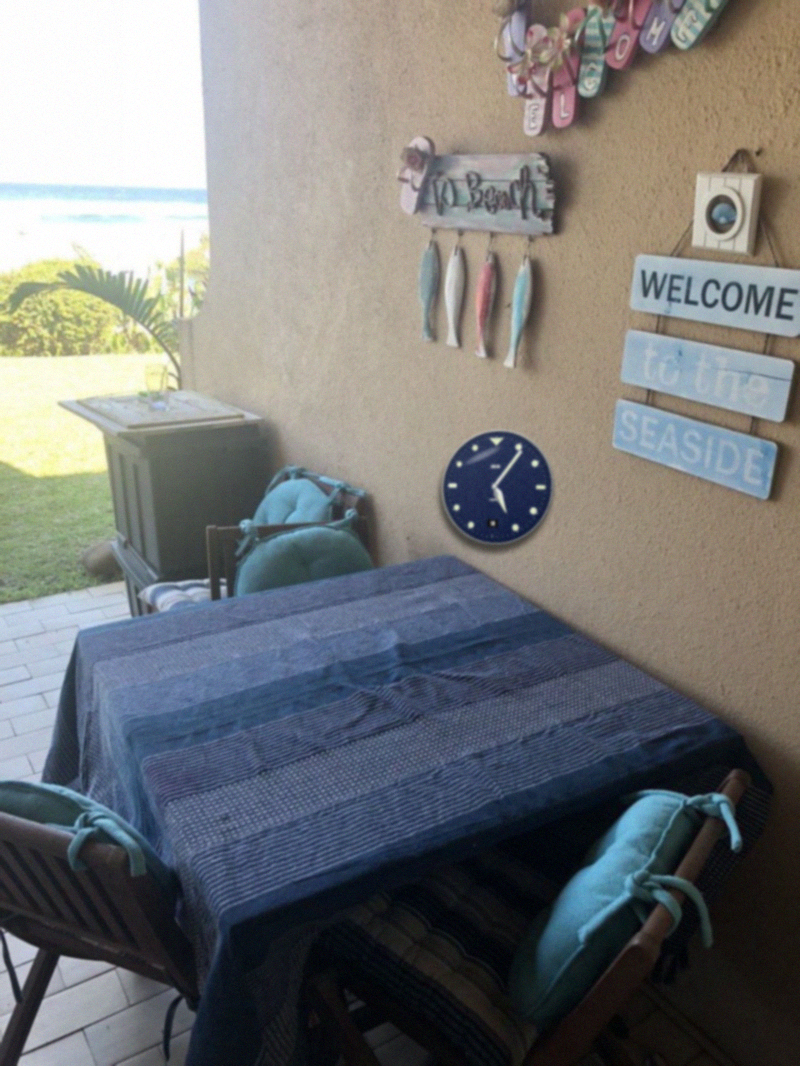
5:06
